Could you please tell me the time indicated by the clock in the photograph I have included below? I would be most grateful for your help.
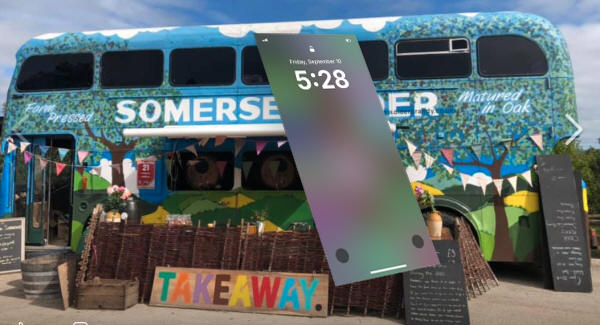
5:28
